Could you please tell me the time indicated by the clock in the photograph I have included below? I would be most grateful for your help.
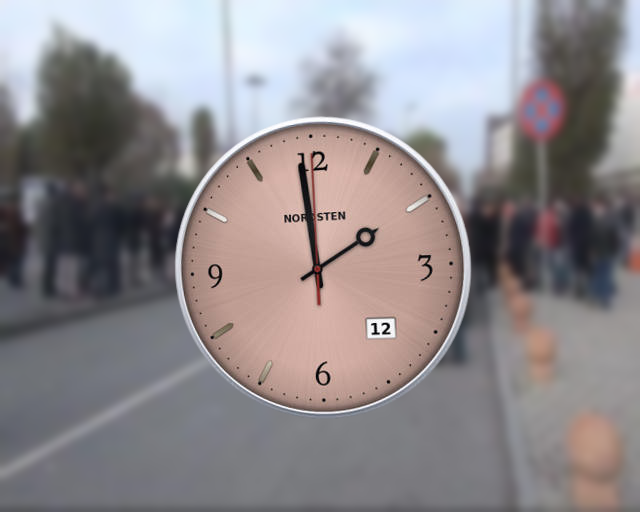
1:59:00
